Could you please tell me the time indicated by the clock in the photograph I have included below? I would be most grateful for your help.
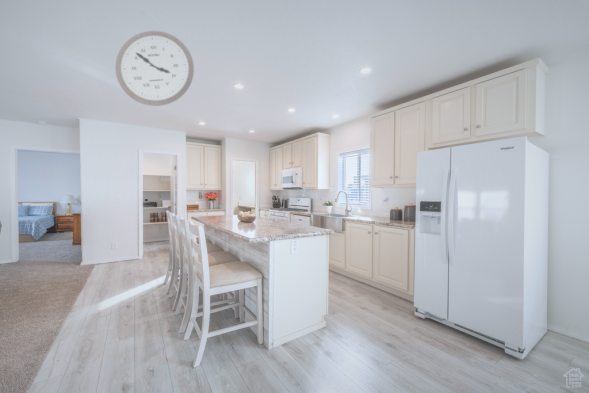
3:52
